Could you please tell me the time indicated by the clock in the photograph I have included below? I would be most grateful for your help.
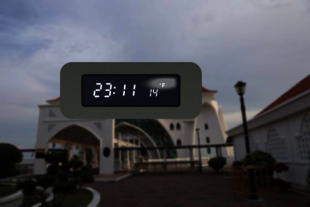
23:11
